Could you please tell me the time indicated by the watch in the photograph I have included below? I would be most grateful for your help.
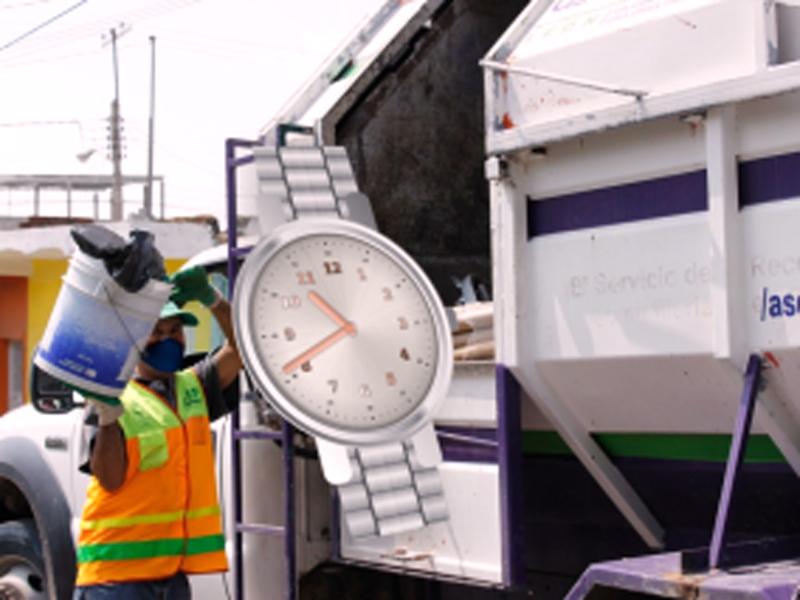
10:41
